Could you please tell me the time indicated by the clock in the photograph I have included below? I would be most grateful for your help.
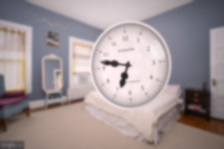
6:47
